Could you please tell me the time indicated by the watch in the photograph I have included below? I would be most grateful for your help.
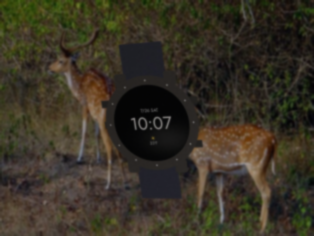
10:07
